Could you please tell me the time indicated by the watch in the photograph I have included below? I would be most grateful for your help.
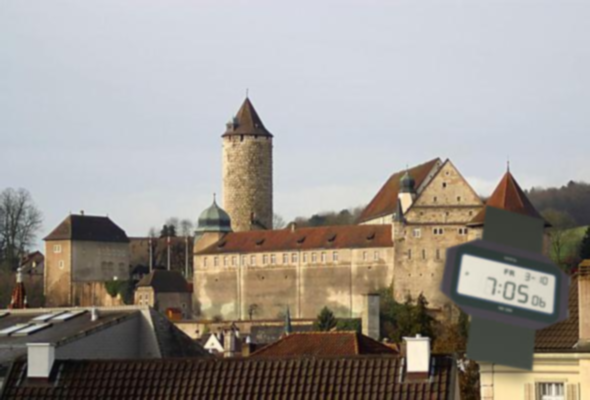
7:05
